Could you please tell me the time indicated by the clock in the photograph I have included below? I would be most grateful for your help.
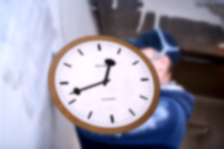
12:42
